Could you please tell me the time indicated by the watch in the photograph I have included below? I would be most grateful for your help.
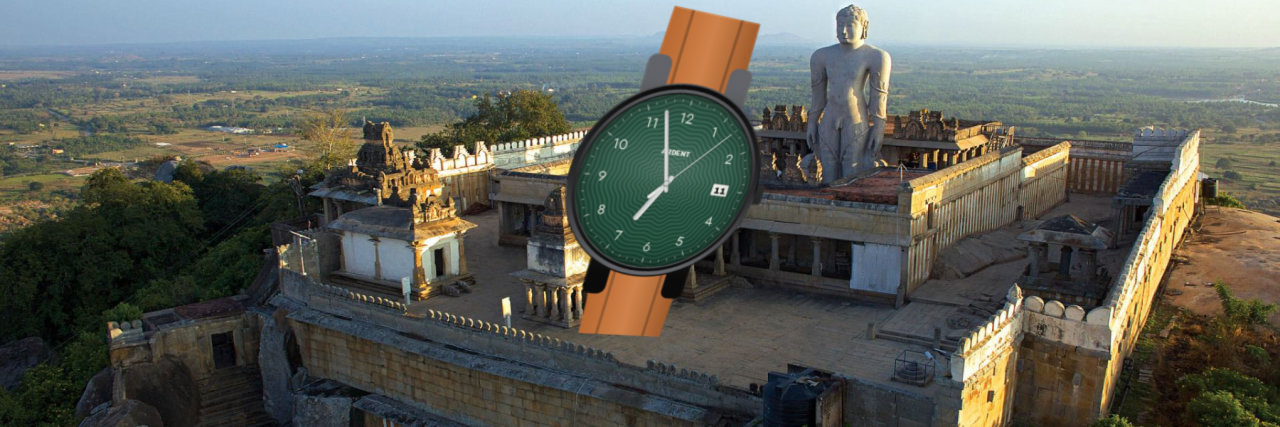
6:57:07
